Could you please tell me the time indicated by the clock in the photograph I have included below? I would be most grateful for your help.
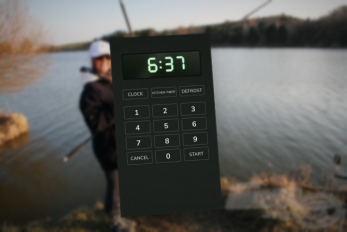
6:37
